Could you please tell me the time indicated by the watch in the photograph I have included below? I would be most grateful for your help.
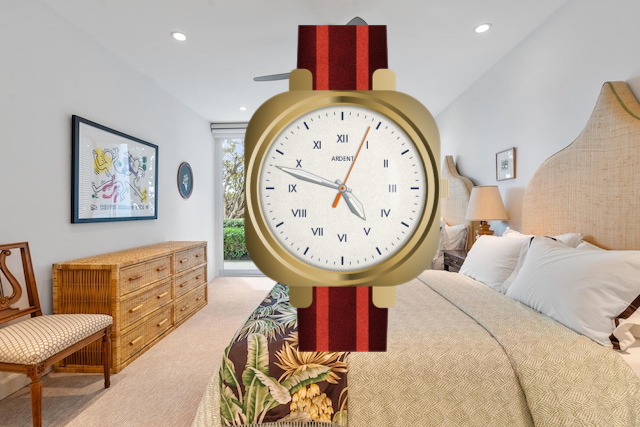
4:48:04
